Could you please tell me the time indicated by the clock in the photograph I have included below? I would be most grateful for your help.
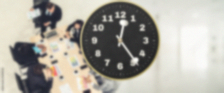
12:24
